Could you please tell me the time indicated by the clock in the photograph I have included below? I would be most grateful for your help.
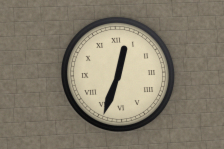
12:34
